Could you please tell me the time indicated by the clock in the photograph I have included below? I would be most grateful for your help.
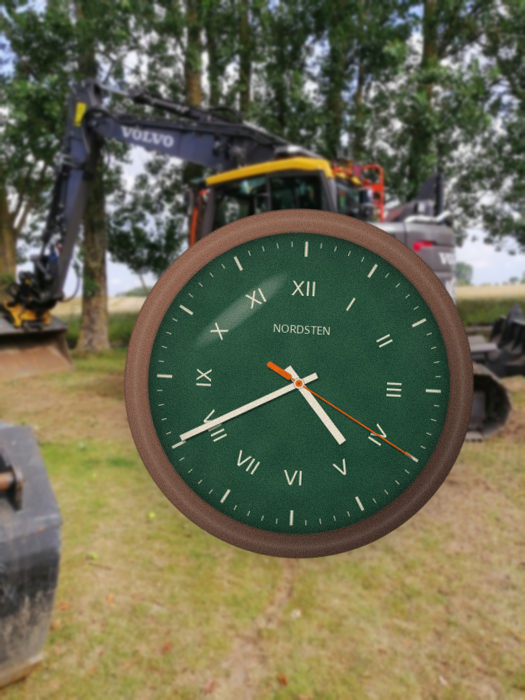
4:40:20
